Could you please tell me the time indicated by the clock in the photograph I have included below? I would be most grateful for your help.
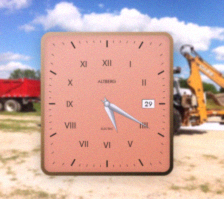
5:20
